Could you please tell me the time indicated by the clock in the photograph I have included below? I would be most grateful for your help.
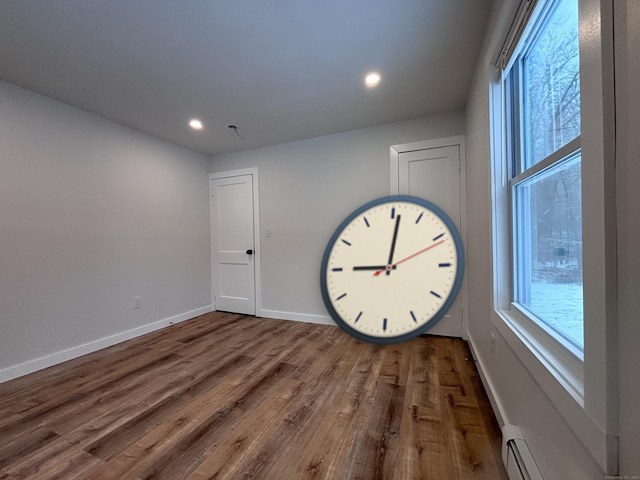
9:01:11
